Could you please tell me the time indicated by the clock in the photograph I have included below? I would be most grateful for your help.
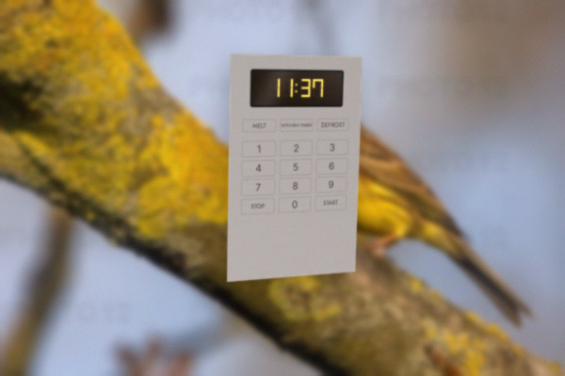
11:37
